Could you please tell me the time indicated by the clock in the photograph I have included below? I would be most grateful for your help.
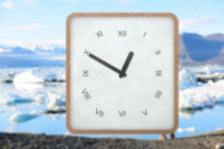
12:50
